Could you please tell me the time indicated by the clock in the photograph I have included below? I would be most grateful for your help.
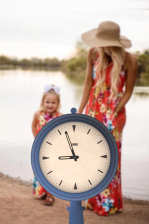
8:57
